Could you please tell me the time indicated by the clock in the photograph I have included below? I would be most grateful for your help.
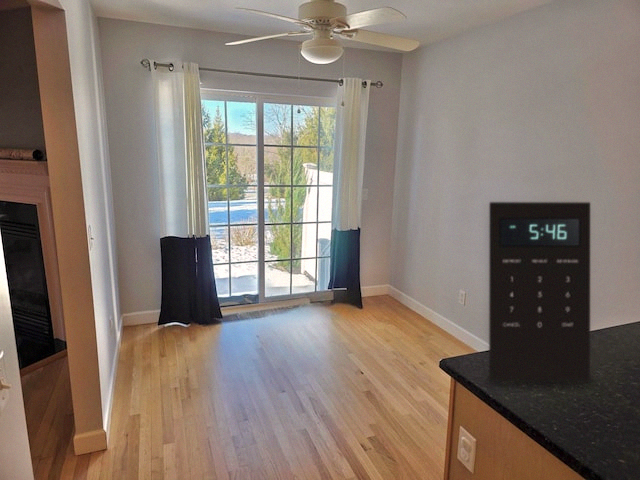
5:46
